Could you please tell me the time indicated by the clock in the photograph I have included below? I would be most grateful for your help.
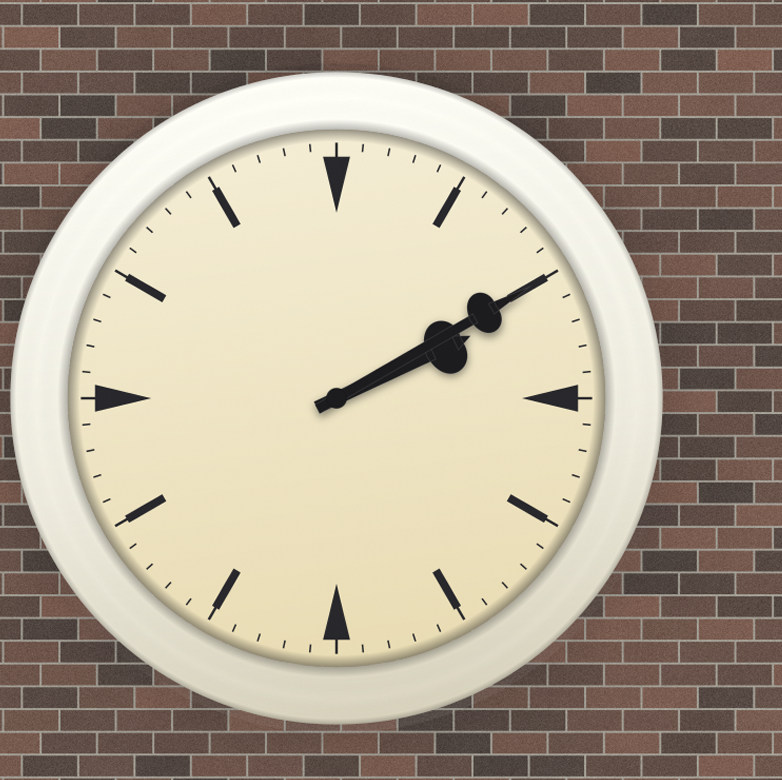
2:10
